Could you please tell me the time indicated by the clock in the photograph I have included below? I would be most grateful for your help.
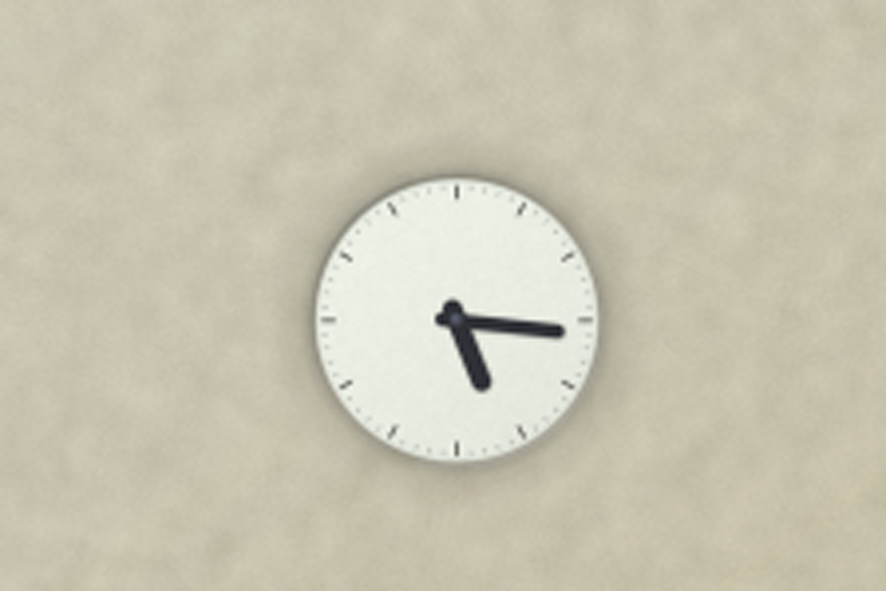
5:16
